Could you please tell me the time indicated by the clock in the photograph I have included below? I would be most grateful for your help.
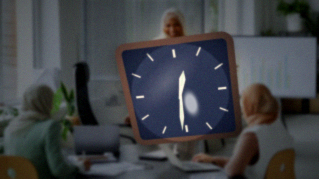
12:31
